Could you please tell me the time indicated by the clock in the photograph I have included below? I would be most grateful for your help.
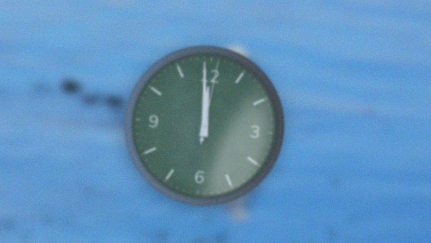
11:59:01
